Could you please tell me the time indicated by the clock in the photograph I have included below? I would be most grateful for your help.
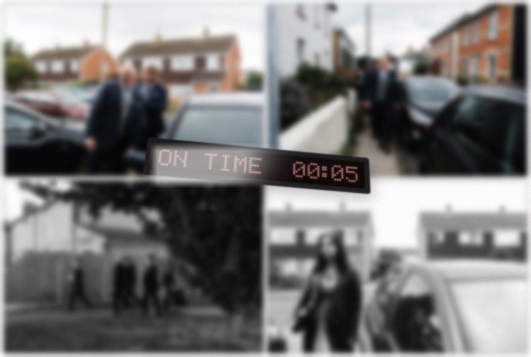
0:05
